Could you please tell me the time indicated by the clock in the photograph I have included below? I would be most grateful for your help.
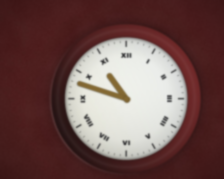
10:48
